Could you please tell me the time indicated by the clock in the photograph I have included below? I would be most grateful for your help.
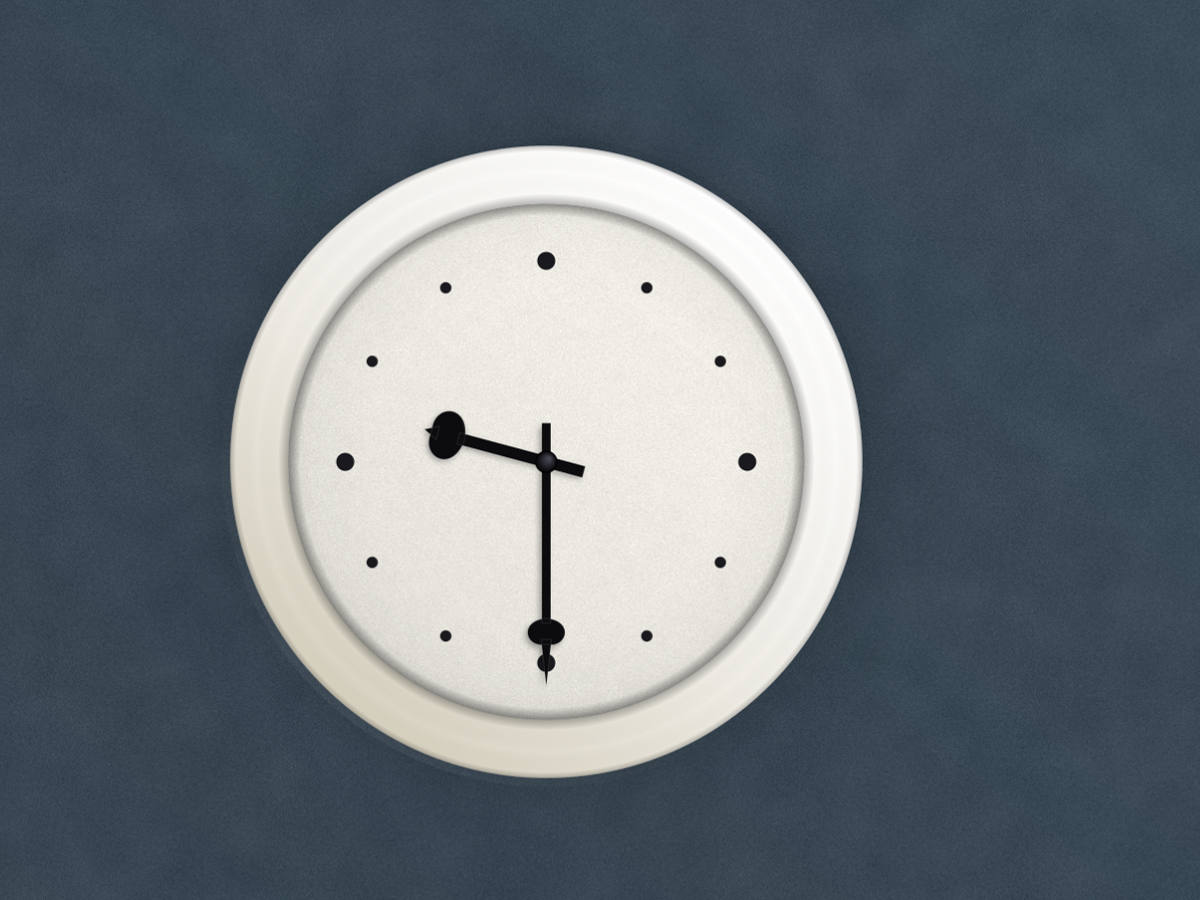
9:30
